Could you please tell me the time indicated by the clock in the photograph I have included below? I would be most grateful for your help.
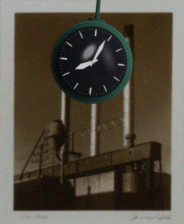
8:04
